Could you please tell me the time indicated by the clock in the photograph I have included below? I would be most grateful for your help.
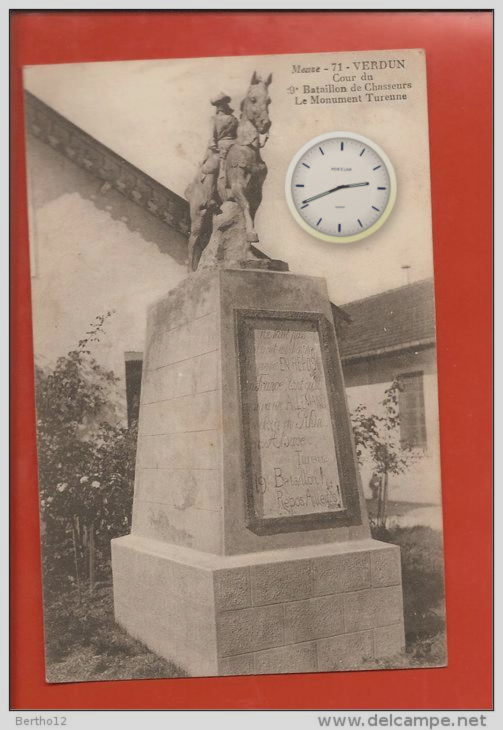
2:41
